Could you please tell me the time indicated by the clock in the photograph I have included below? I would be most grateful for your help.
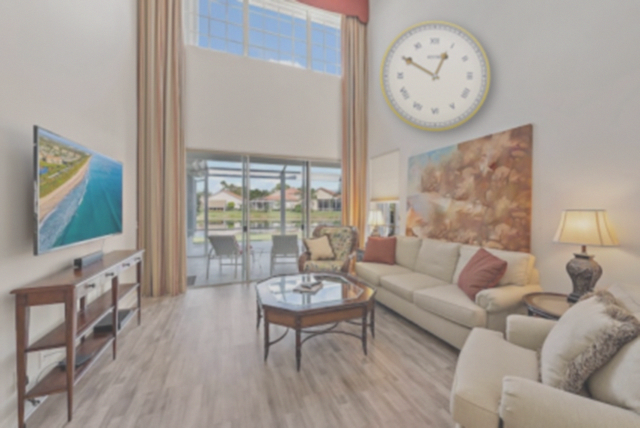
12:50
